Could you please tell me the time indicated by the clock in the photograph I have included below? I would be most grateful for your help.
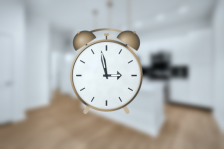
2:58
